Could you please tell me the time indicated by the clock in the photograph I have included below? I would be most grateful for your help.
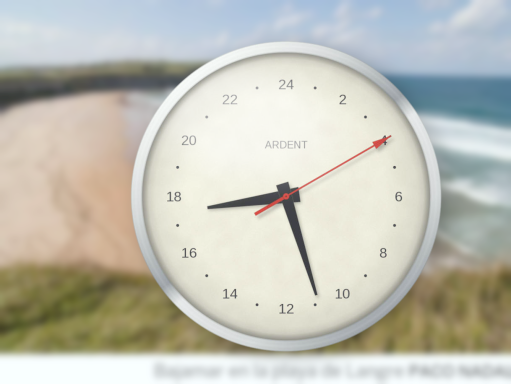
17:27:10
